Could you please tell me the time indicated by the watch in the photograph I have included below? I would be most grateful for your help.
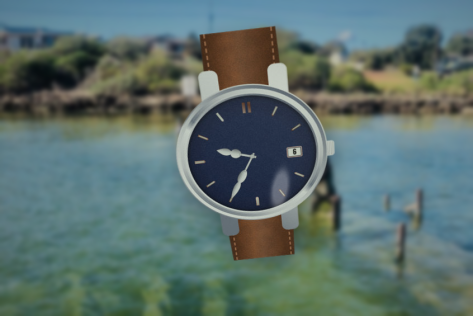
9:35
